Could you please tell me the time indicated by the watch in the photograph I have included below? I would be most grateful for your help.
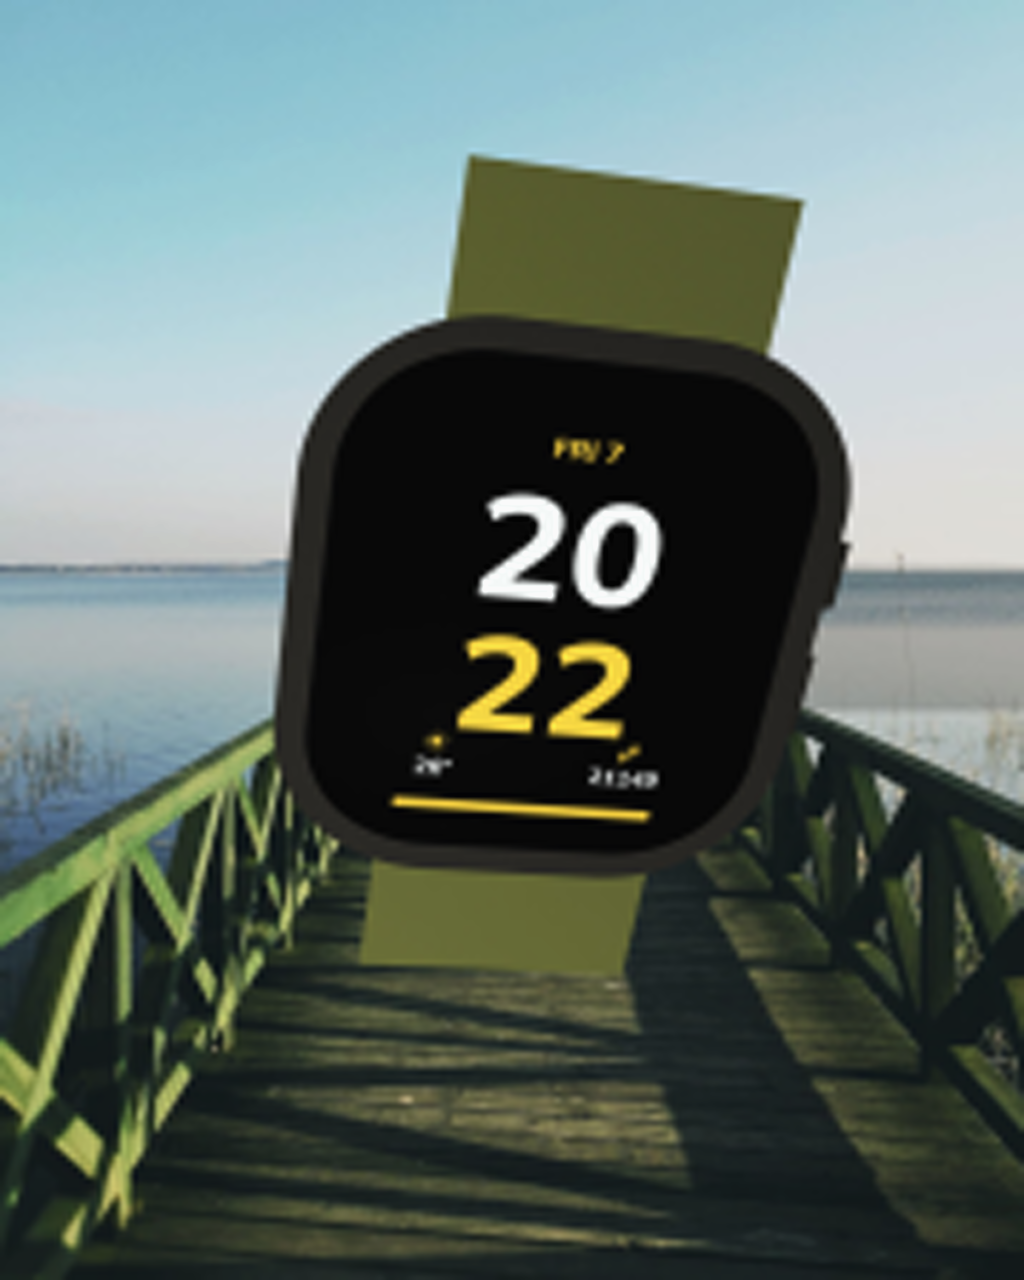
20:22
